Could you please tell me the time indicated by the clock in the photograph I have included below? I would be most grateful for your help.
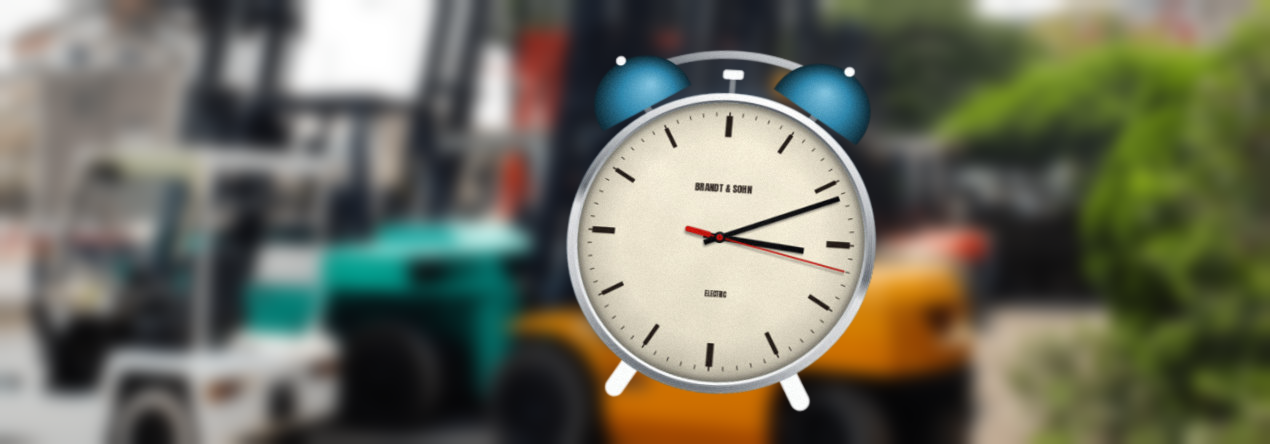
3:11:17
